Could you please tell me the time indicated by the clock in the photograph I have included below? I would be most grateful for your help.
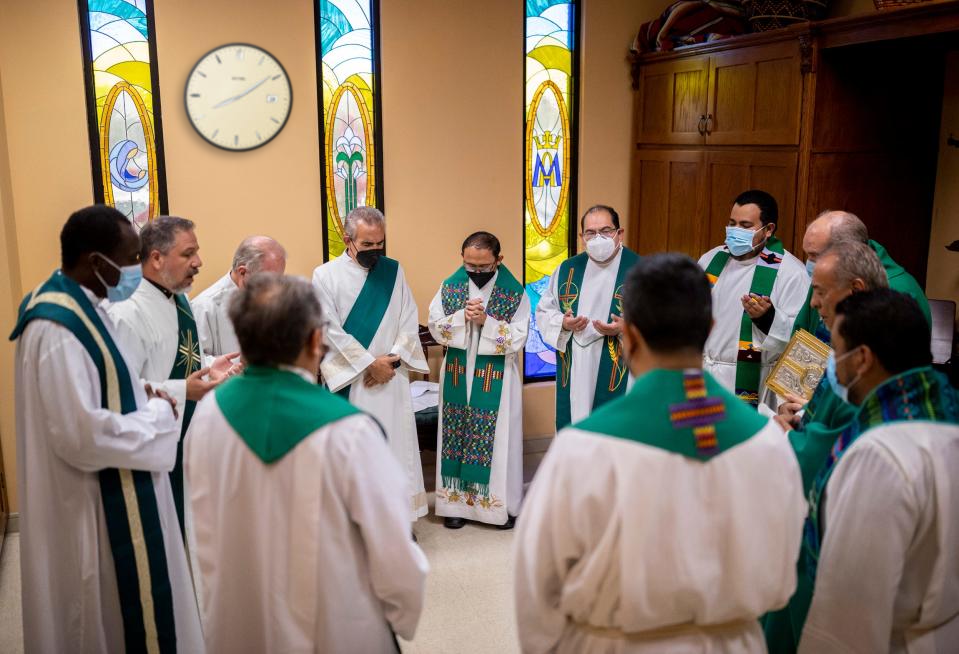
8:09
